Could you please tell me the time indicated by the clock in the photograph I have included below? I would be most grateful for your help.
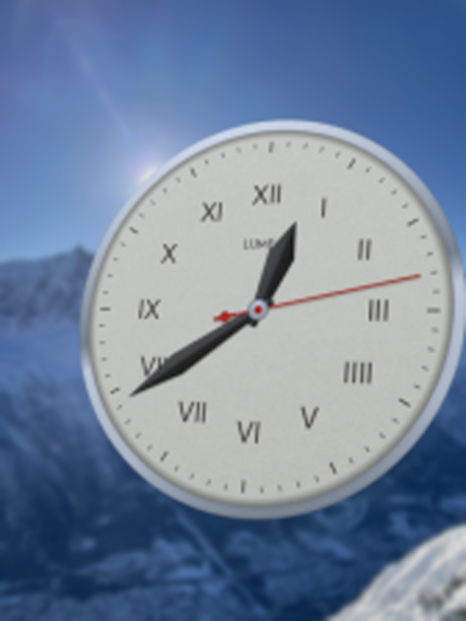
12:39:13
